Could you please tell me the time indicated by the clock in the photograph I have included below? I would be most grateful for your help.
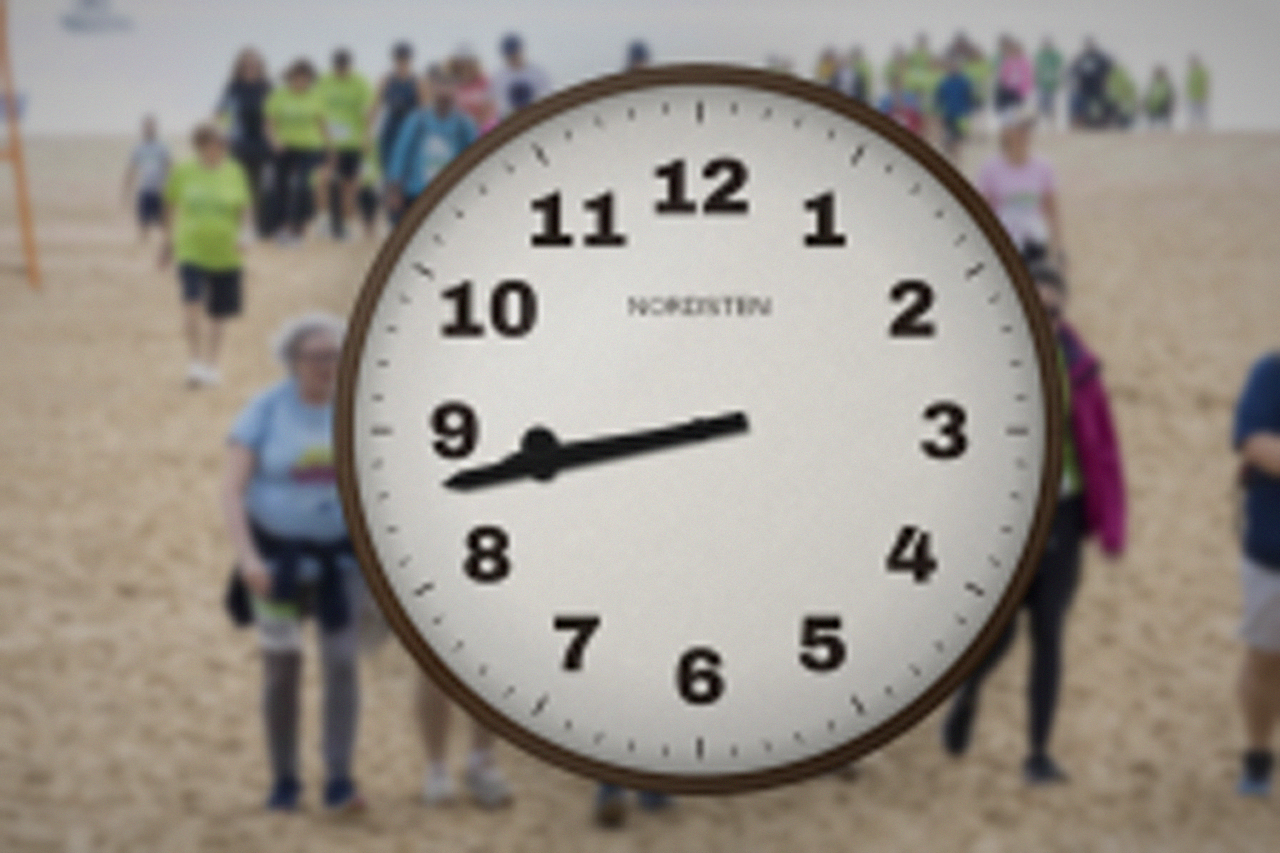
8:43
